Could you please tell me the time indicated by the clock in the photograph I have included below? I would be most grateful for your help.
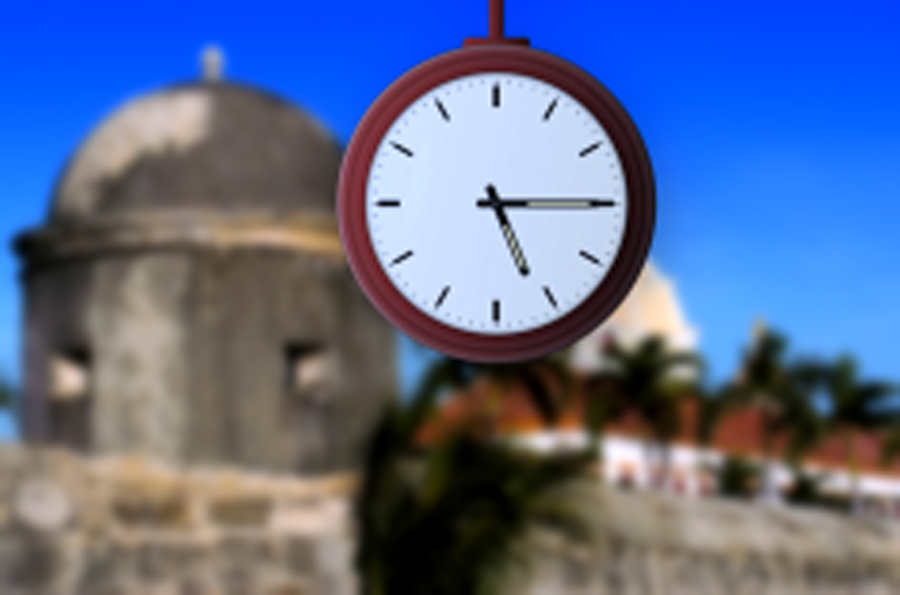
5:15
